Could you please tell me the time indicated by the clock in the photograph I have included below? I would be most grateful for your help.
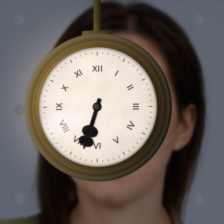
6:33
